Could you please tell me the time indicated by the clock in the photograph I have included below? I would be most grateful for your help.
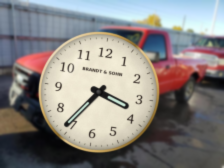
3:36
